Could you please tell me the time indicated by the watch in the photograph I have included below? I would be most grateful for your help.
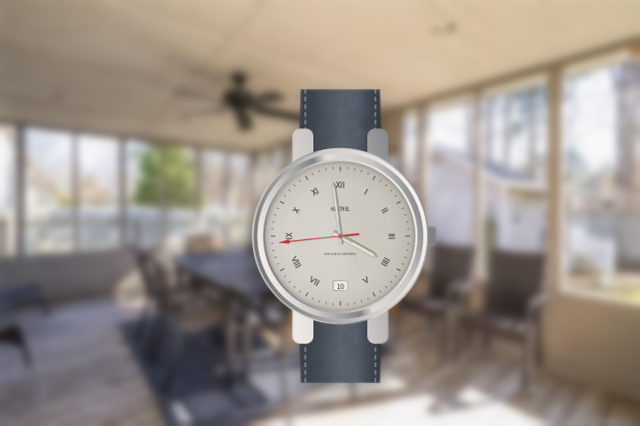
3:58:44
